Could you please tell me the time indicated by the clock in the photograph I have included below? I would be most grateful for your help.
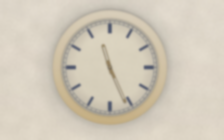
11:26
